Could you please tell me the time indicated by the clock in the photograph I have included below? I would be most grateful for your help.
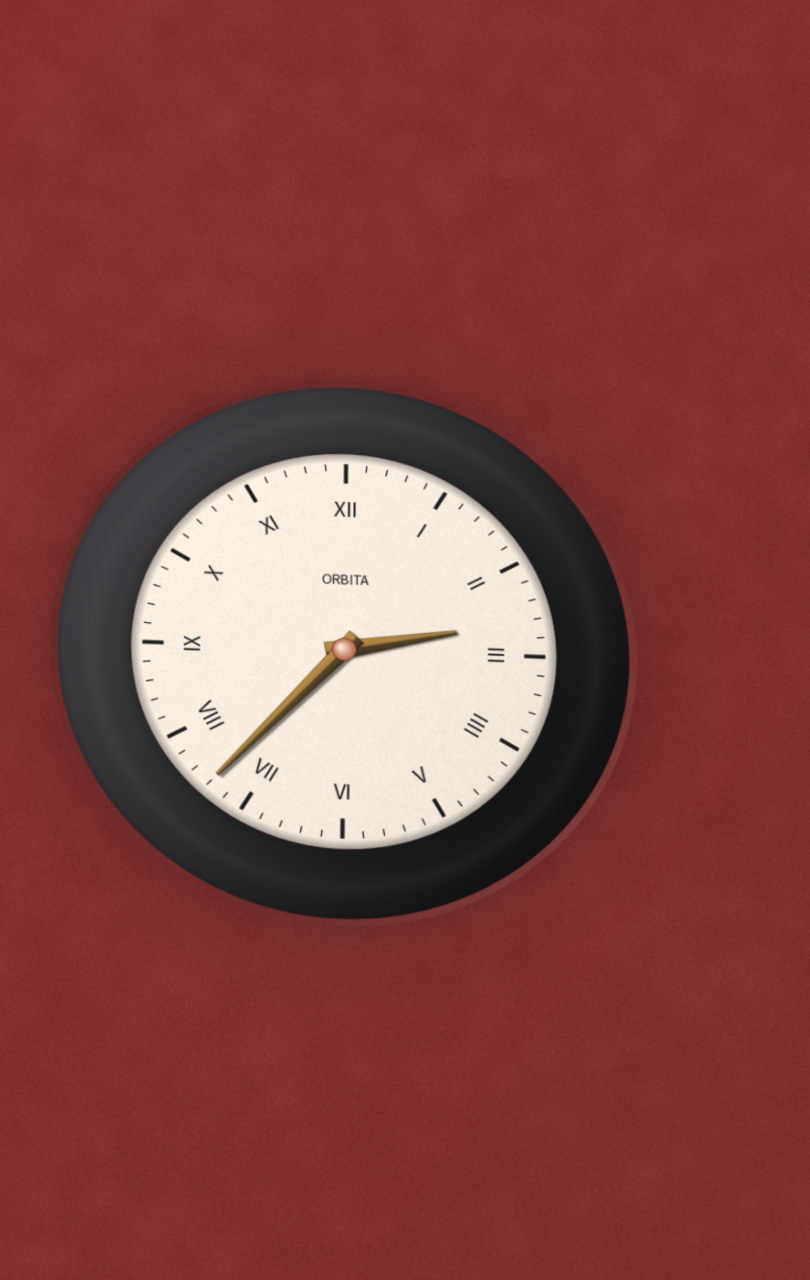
2:37
